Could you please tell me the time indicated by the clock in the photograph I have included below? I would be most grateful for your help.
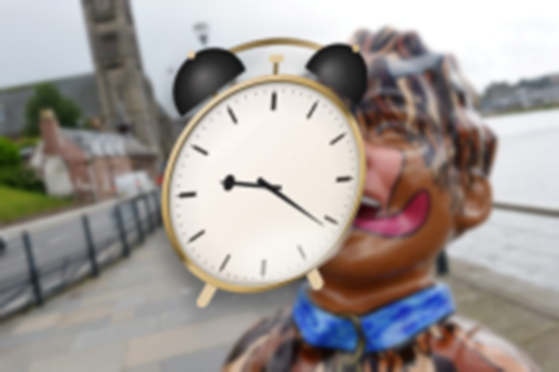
9:21
